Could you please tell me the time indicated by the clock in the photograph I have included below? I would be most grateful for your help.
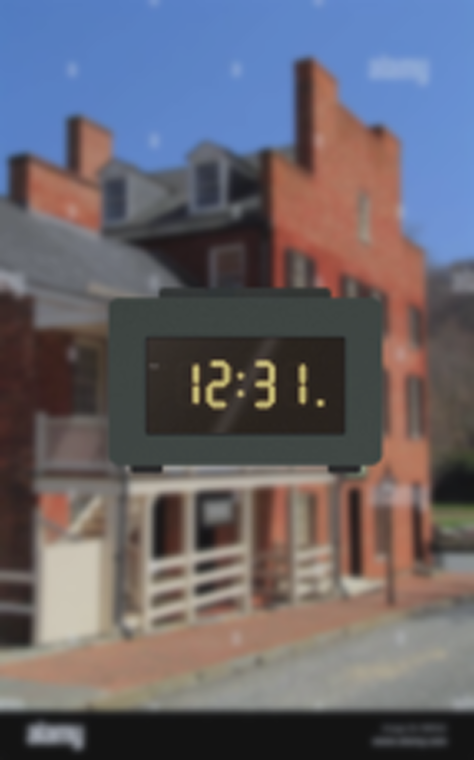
12:31
